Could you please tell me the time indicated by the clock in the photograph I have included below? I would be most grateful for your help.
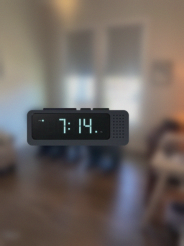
7:14
